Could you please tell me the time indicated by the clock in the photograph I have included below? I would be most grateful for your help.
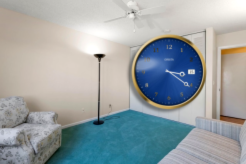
3:21
